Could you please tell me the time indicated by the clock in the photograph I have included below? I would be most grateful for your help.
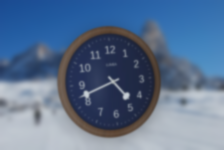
4:42
